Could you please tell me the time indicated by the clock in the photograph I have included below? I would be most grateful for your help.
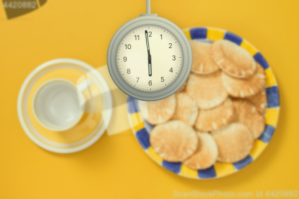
5:59
